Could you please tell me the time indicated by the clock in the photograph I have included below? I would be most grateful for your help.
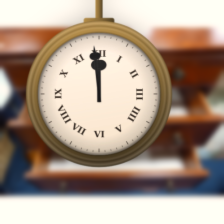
11:59
